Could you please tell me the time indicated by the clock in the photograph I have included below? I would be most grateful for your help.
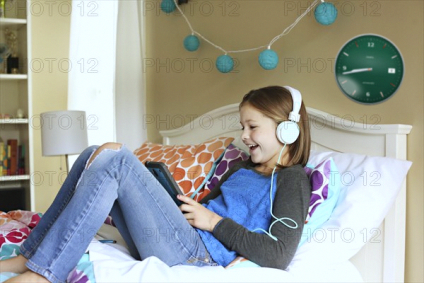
8:43
